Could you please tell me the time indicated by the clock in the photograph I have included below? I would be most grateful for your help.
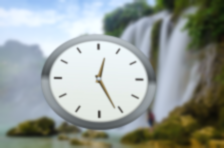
12:26
